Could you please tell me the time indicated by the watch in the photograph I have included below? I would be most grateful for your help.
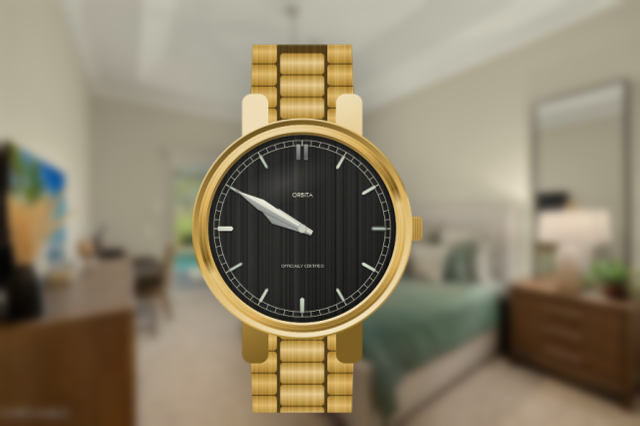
9:50
